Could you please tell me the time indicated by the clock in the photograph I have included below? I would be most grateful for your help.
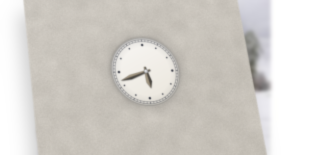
5:42
